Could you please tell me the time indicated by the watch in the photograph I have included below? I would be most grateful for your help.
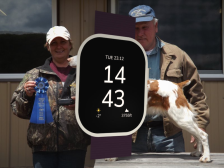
14:43
